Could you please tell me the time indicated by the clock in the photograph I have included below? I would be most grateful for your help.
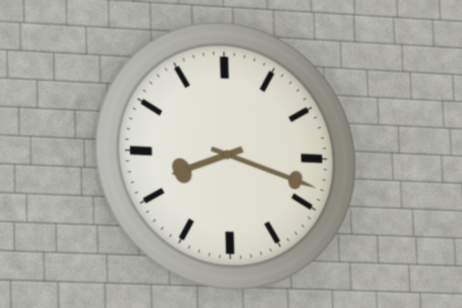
8:18
